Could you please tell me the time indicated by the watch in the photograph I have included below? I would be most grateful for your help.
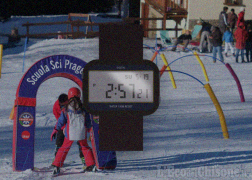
2:57:21
